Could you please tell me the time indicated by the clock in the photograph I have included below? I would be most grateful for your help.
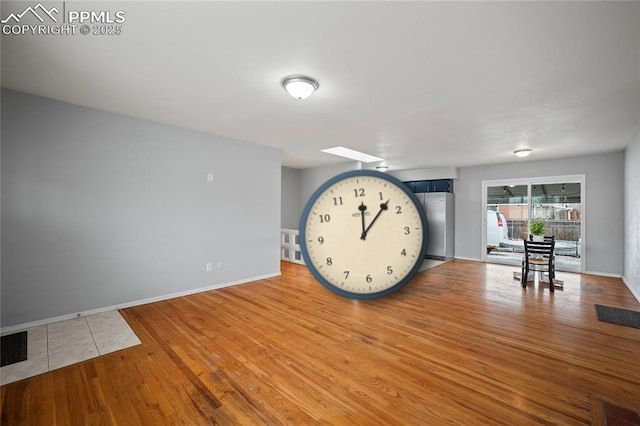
12:07
